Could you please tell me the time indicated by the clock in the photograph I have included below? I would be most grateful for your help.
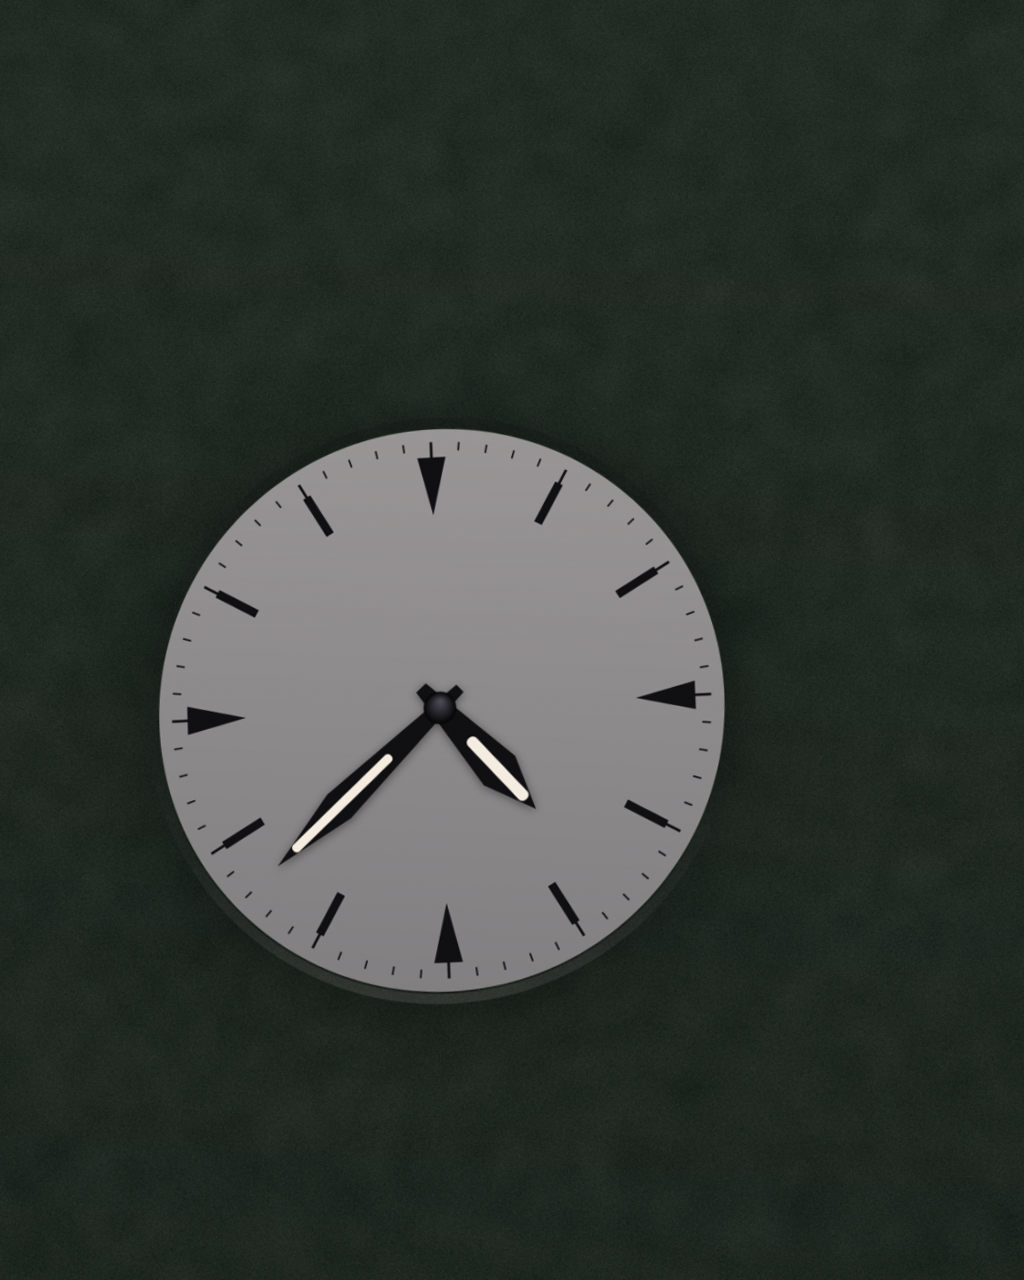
4:38
